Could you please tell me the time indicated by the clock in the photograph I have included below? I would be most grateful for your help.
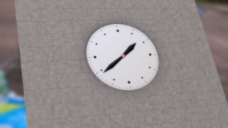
1:39
